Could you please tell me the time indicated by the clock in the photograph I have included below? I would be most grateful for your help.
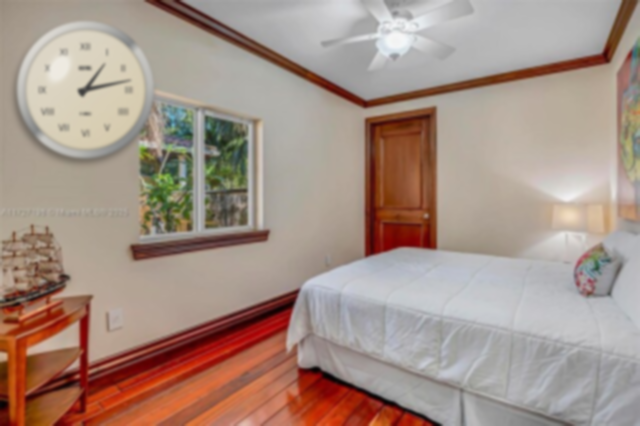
1:13
